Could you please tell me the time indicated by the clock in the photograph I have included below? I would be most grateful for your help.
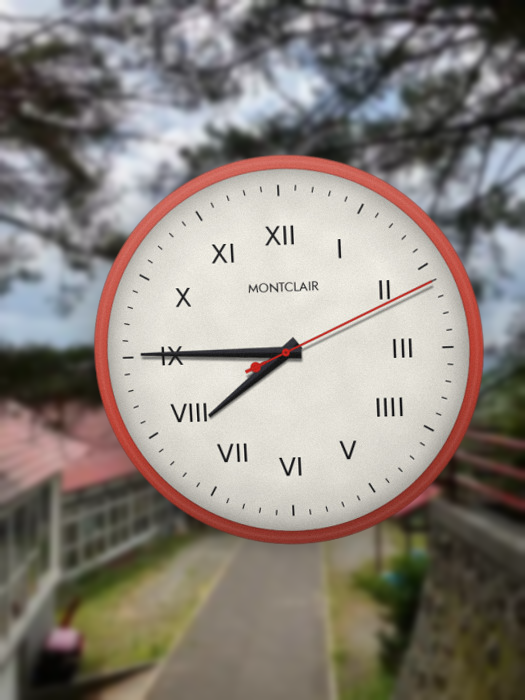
7:45:11
